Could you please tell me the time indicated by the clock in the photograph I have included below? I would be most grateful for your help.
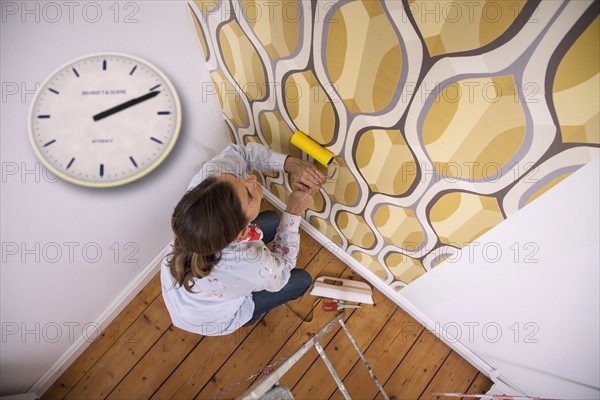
2:11
